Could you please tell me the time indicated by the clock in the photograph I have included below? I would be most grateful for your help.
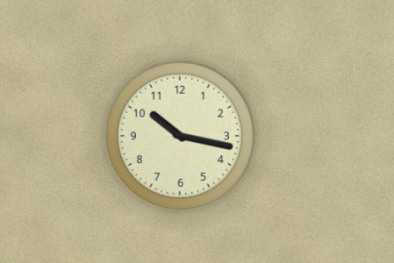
10:17
